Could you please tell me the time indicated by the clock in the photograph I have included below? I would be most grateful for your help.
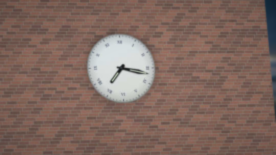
7:17
